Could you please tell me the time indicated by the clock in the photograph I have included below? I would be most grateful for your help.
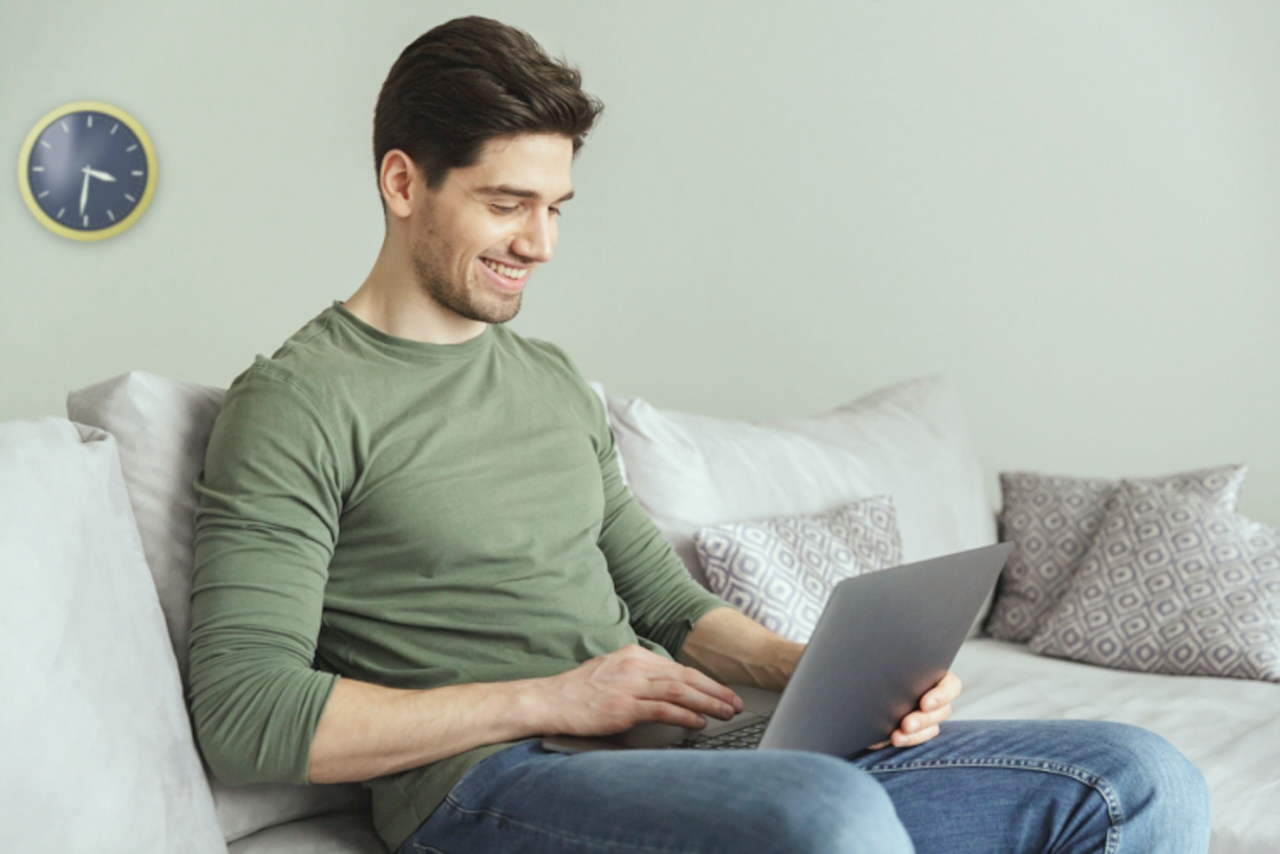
3:31
